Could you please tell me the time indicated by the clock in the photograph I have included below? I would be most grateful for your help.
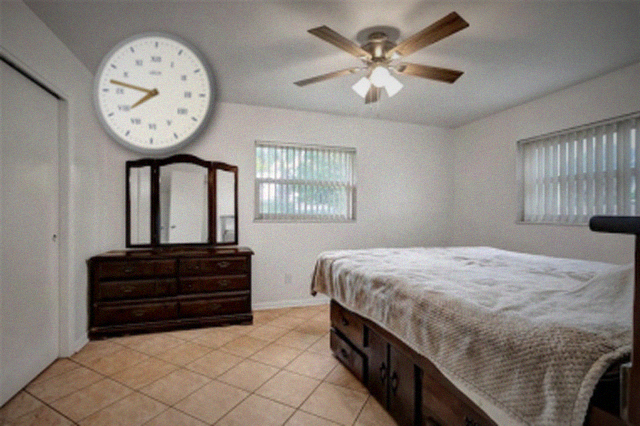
7:47
